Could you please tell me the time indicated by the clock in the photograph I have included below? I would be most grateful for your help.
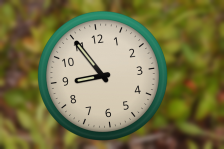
8:55
